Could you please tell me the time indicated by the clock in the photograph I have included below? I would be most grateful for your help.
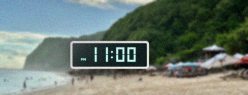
11:00
